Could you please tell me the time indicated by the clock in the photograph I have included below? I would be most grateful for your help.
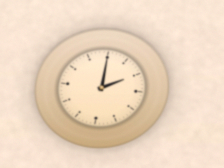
2:00
